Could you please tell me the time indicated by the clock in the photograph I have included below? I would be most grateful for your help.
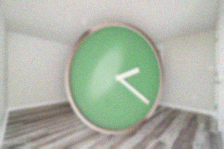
2:21
